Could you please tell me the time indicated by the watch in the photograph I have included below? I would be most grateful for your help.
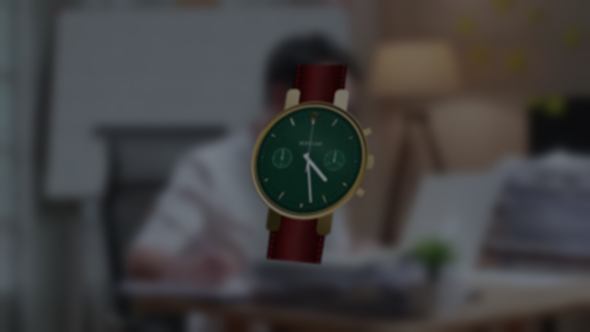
4:28
